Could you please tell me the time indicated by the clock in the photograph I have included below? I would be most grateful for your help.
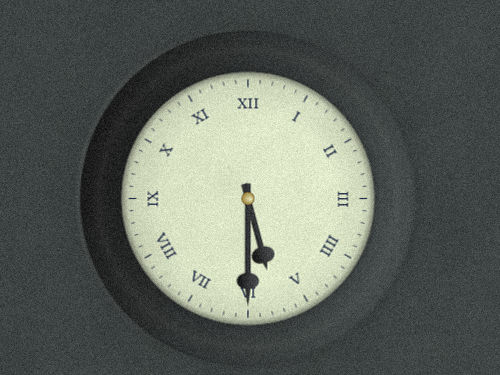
5:30
